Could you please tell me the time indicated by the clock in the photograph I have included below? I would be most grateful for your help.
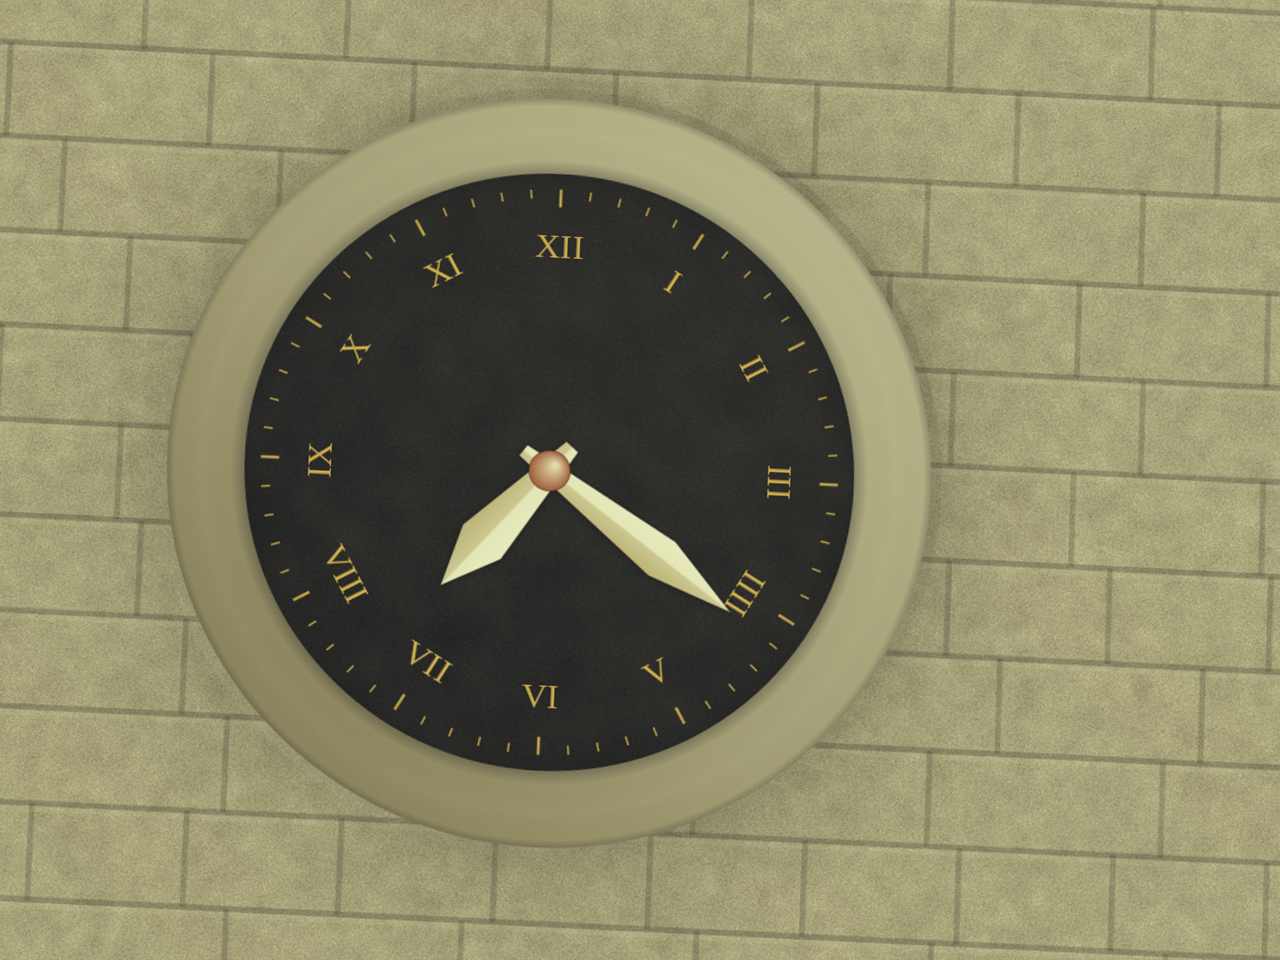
7:21
